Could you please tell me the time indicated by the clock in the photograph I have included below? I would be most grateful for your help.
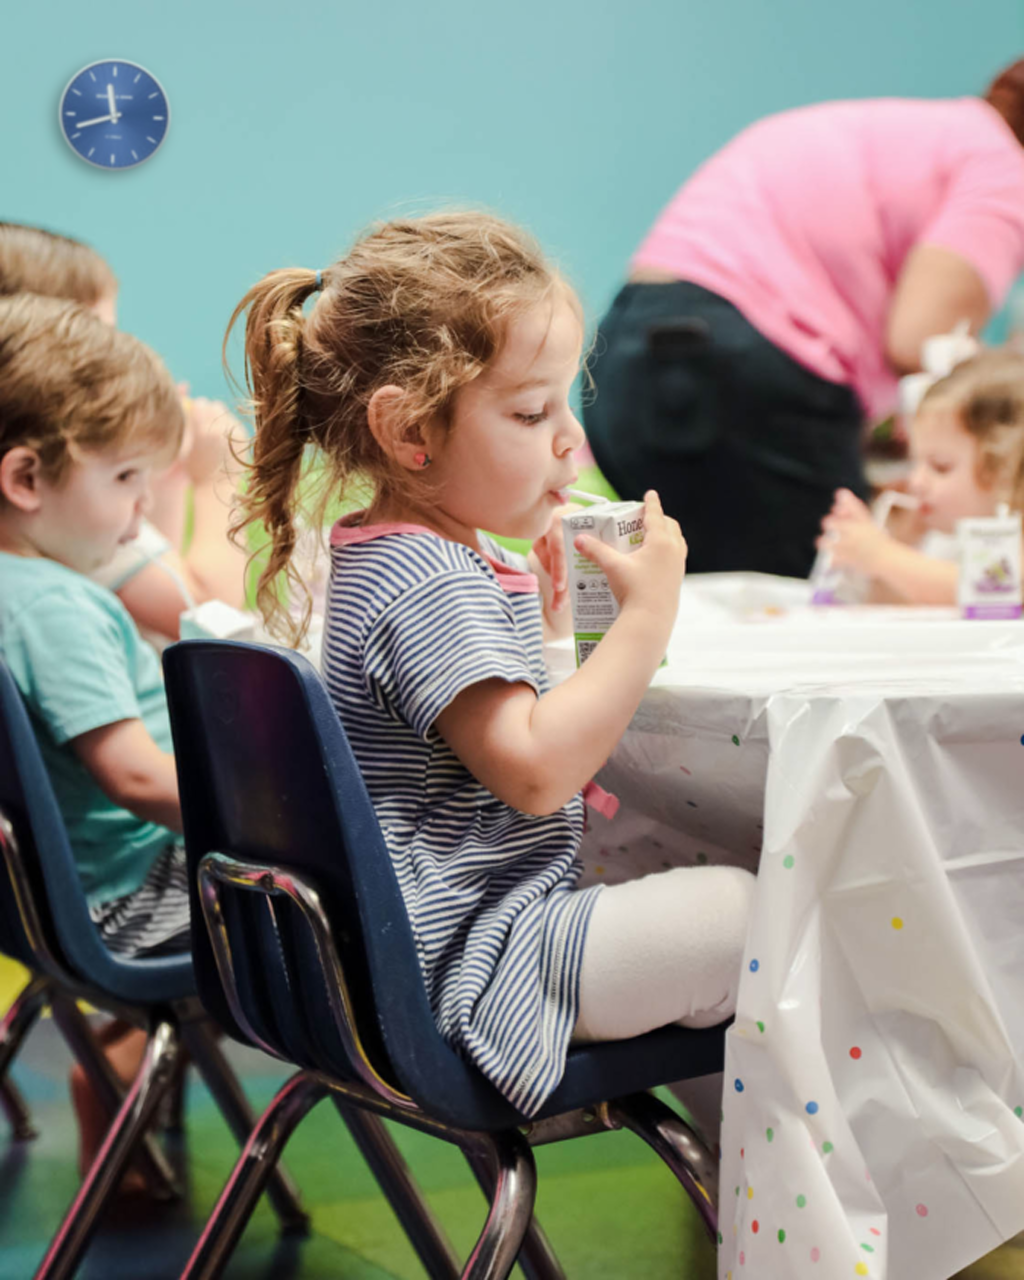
11:42
